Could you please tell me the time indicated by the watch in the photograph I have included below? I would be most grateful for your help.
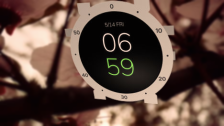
6:59
